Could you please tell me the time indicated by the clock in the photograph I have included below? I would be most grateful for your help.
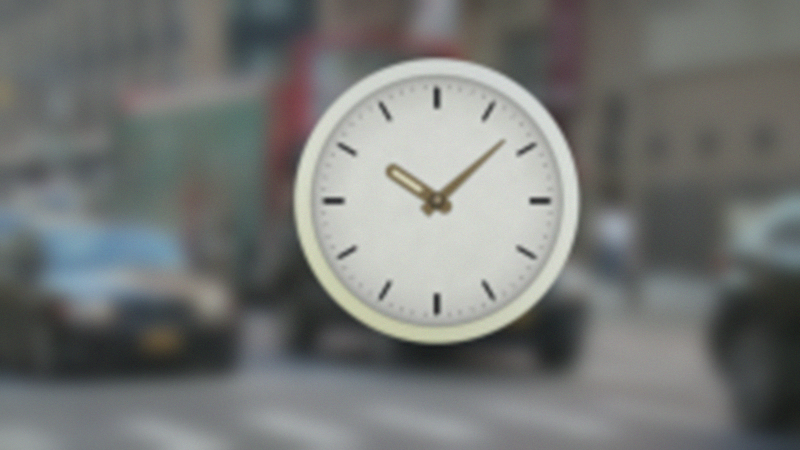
10:08
